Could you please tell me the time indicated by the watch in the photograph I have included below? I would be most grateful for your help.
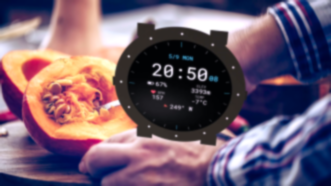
20:50
